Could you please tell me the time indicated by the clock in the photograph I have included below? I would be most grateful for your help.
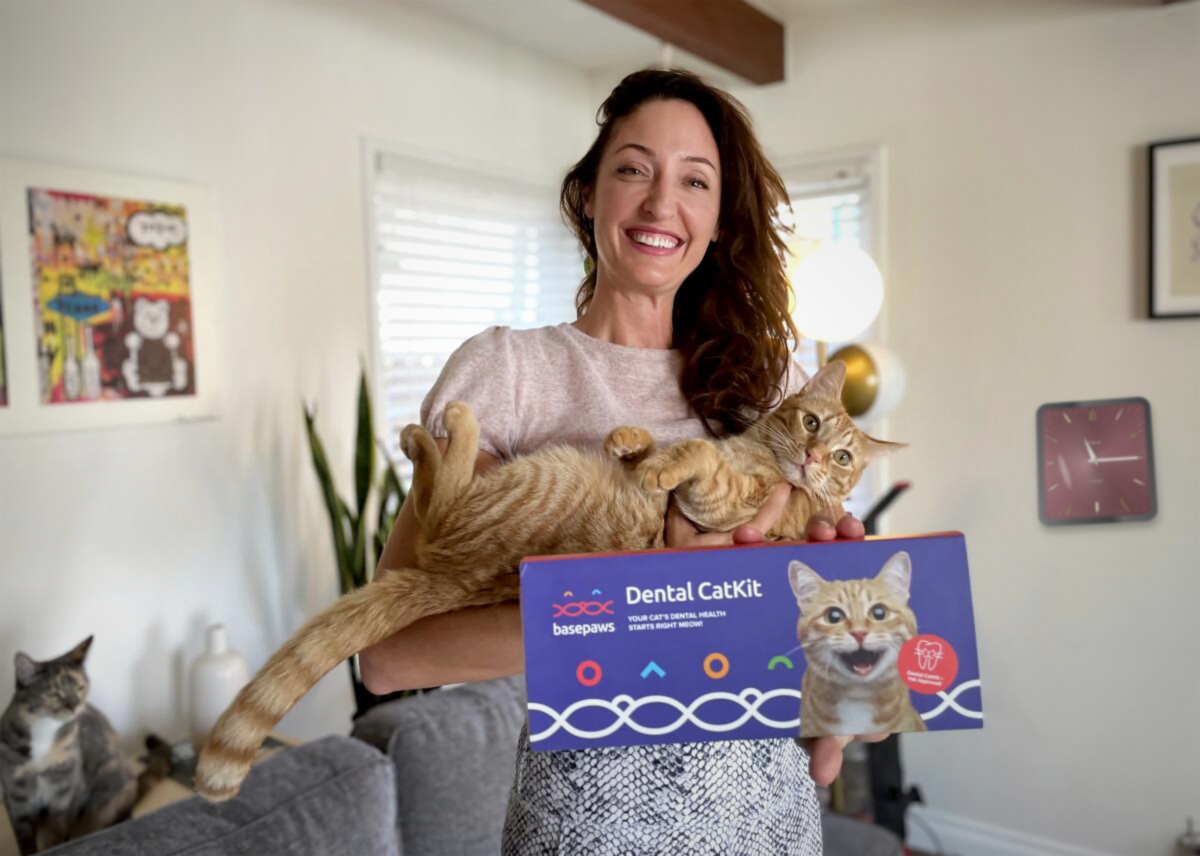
11:15
